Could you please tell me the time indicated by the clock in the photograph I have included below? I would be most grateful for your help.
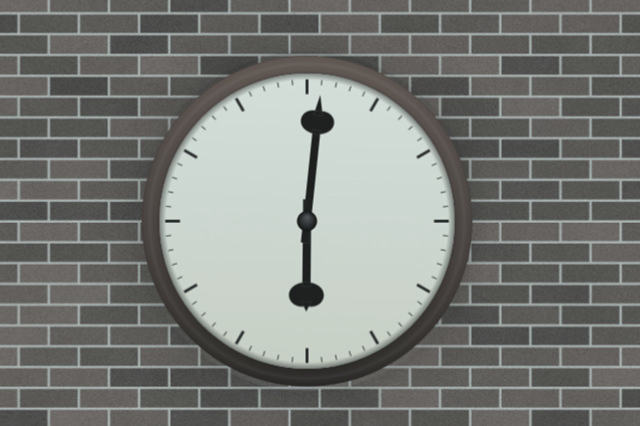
6:01
